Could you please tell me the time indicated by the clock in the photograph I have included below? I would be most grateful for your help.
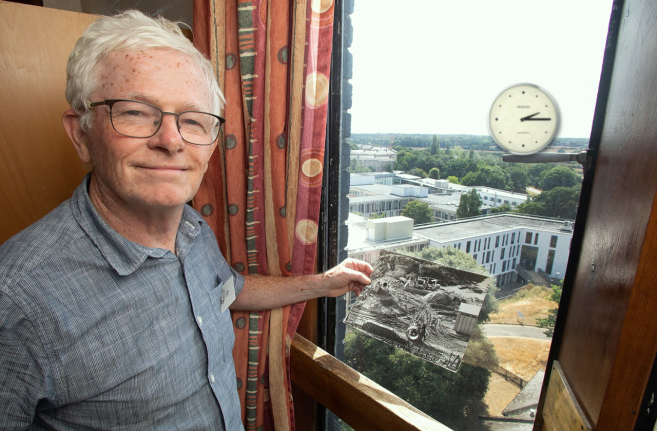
2:15
